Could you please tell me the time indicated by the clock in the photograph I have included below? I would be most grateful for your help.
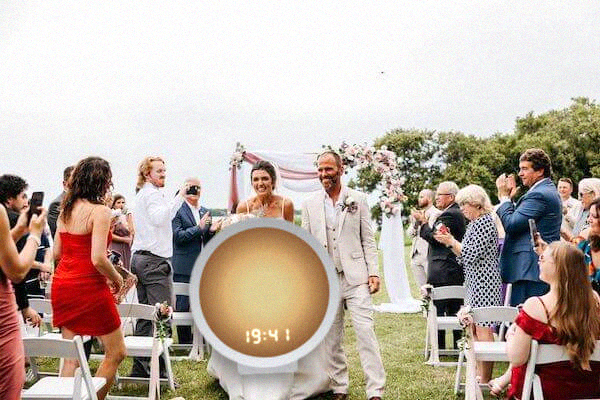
19:41
